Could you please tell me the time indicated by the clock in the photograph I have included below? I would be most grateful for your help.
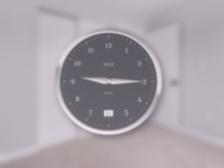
9:15
